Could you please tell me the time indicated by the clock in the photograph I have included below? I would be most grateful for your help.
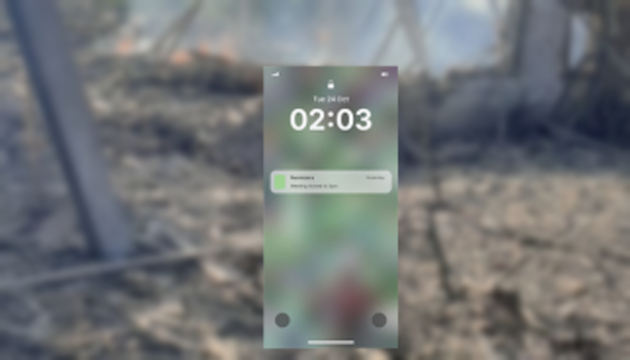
2:03
